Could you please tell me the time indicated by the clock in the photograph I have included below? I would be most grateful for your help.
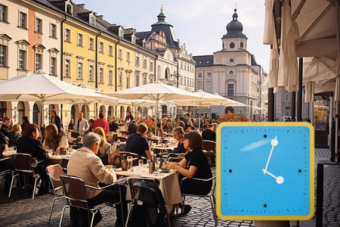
4:03
